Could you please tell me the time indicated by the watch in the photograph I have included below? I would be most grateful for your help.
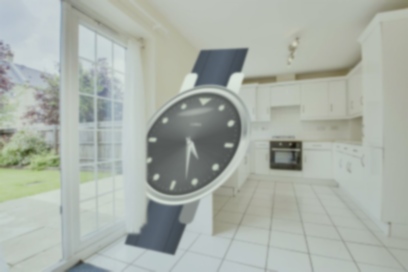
4:27
